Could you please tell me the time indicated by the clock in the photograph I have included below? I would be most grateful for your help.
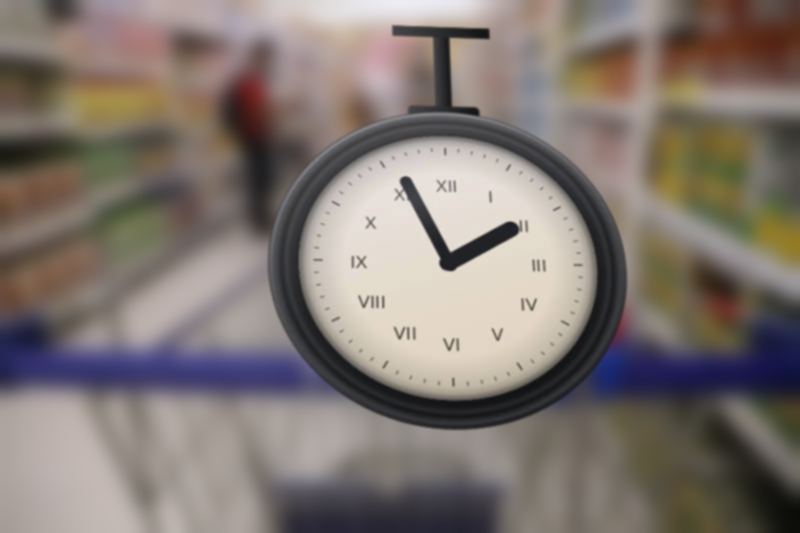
1:56
